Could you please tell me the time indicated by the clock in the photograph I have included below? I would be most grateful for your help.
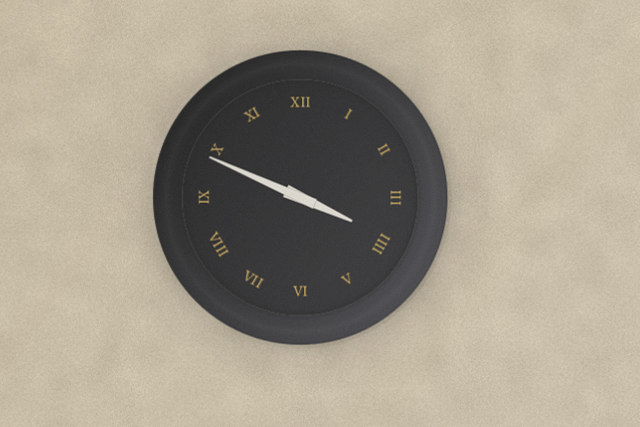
3:49
